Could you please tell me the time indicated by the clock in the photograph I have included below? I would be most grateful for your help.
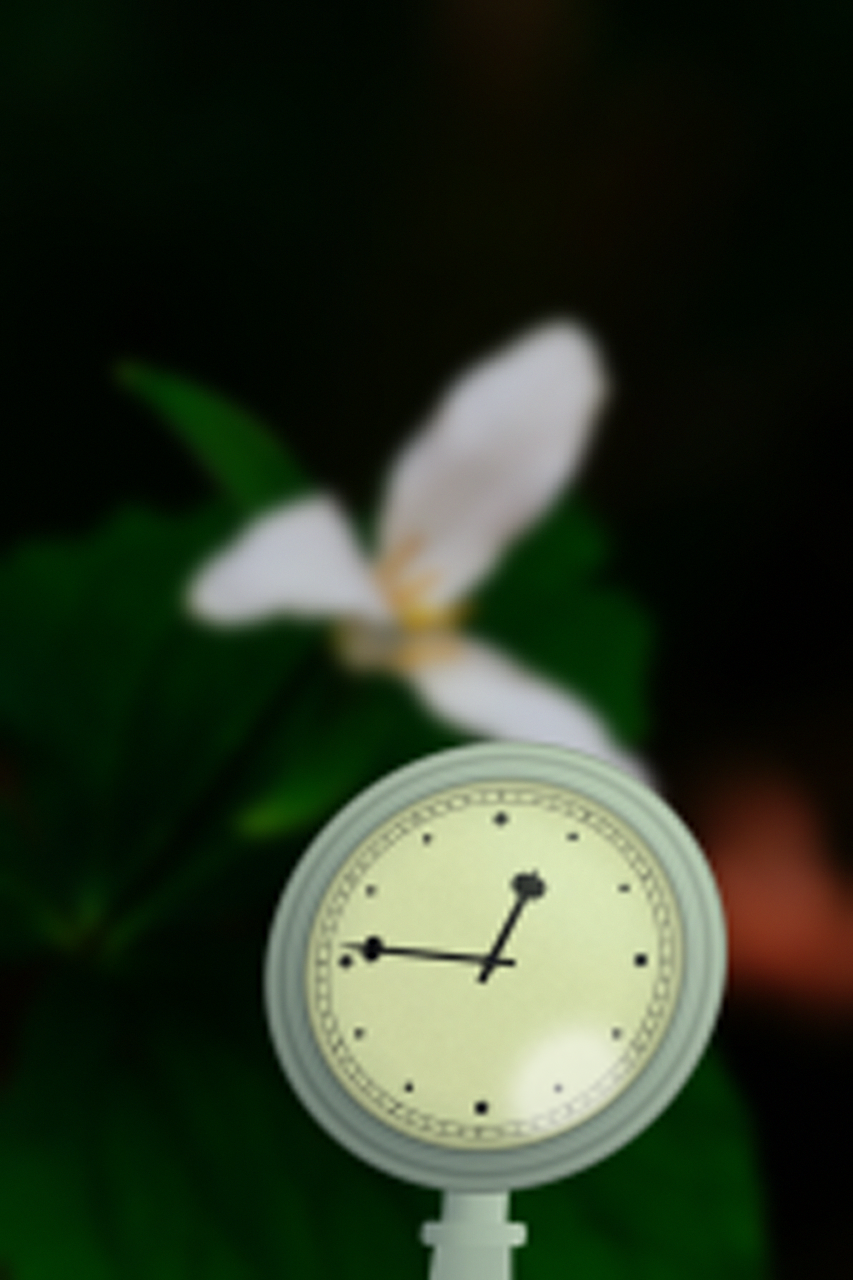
12:46
